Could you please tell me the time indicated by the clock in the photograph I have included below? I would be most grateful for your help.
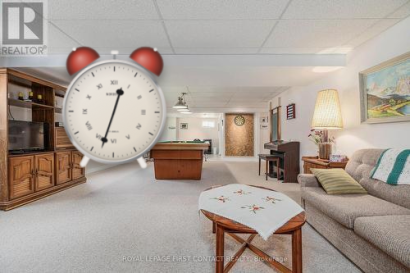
12:33
